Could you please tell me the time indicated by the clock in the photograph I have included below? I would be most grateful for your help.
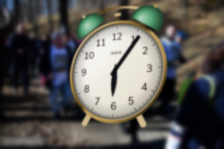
6:06
